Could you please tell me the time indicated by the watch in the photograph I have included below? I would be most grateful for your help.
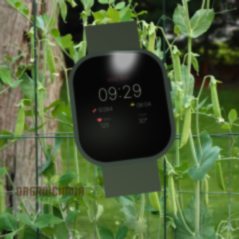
9:29
